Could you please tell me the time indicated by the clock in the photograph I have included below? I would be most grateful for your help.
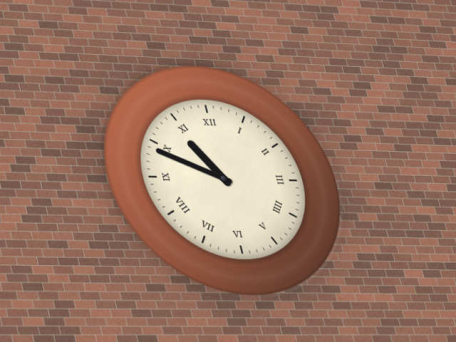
10:49
